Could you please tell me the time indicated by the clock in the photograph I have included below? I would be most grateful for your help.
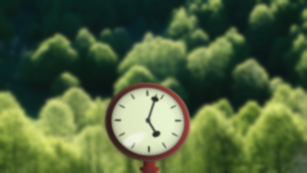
5:03
